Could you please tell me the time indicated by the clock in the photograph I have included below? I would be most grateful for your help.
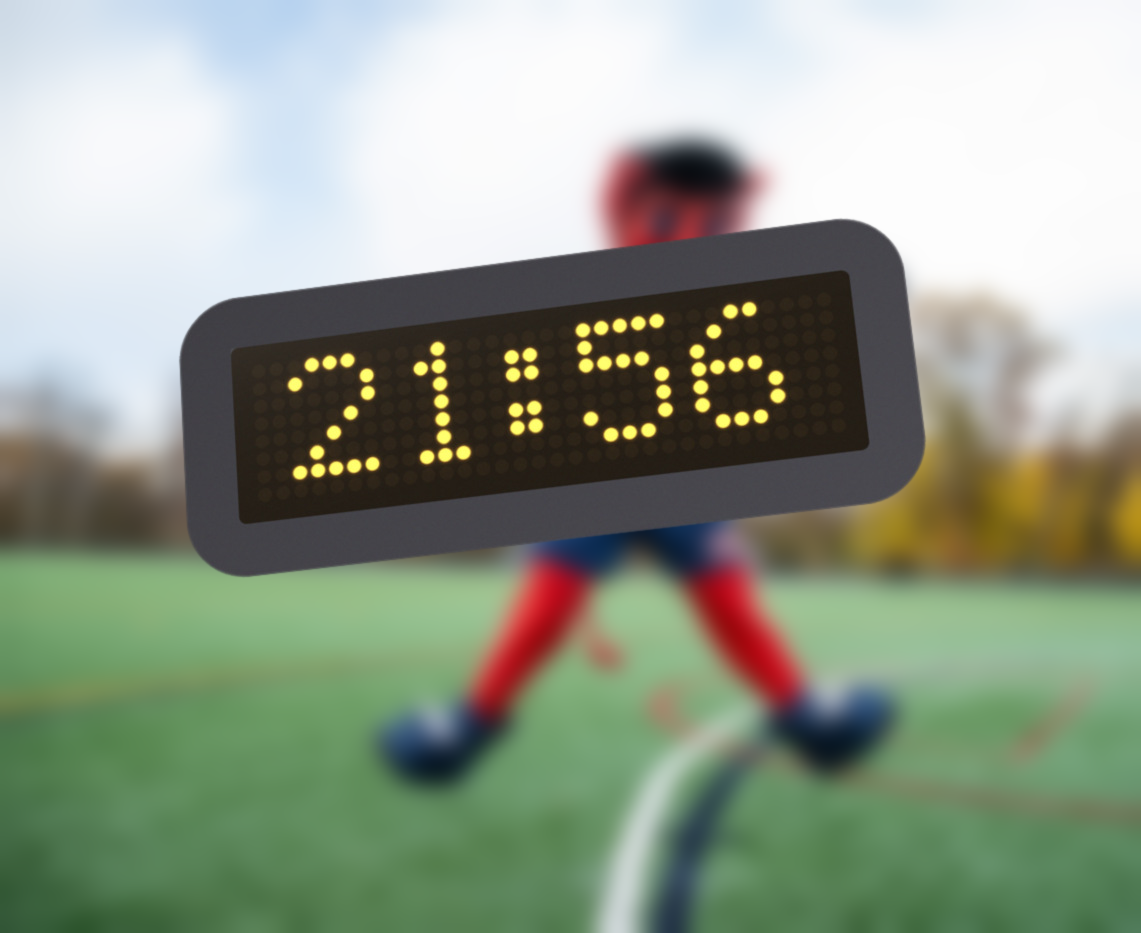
21:56
